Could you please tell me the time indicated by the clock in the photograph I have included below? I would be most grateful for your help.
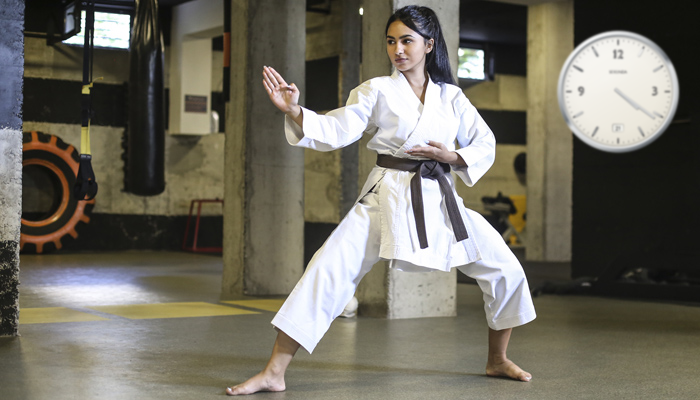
4:21
